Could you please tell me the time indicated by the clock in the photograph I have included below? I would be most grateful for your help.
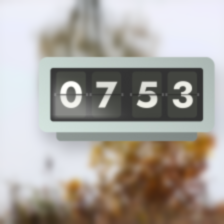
7:53
